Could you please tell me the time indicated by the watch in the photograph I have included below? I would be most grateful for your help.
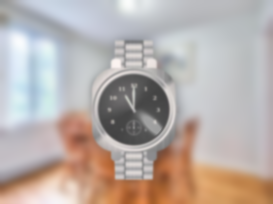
11:00
